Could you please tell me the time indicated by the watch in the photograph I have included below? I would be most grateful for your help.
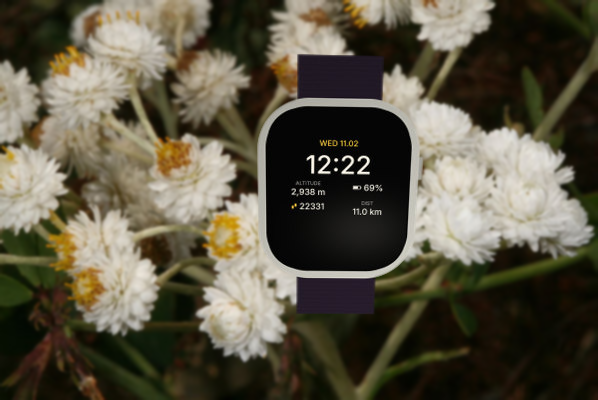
12:22
